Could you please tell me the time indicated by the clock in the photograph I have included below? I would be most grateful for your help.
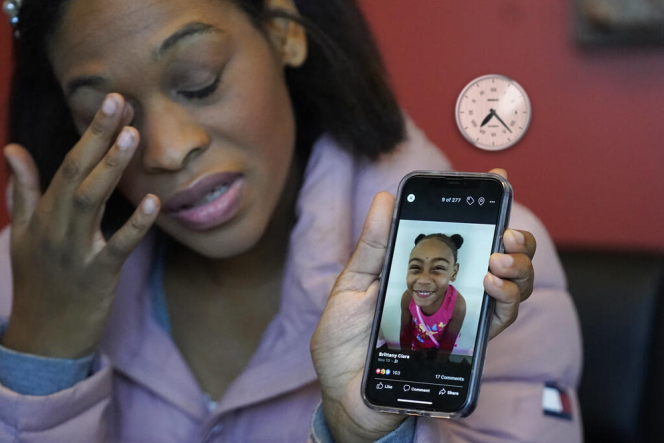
7:23
